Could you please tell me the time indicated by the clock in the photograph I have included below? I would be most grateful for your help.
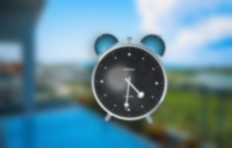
4:31
